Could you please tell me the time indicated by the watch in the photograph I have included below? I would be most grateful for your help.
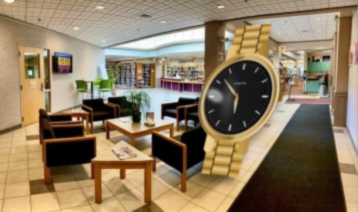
5:52
